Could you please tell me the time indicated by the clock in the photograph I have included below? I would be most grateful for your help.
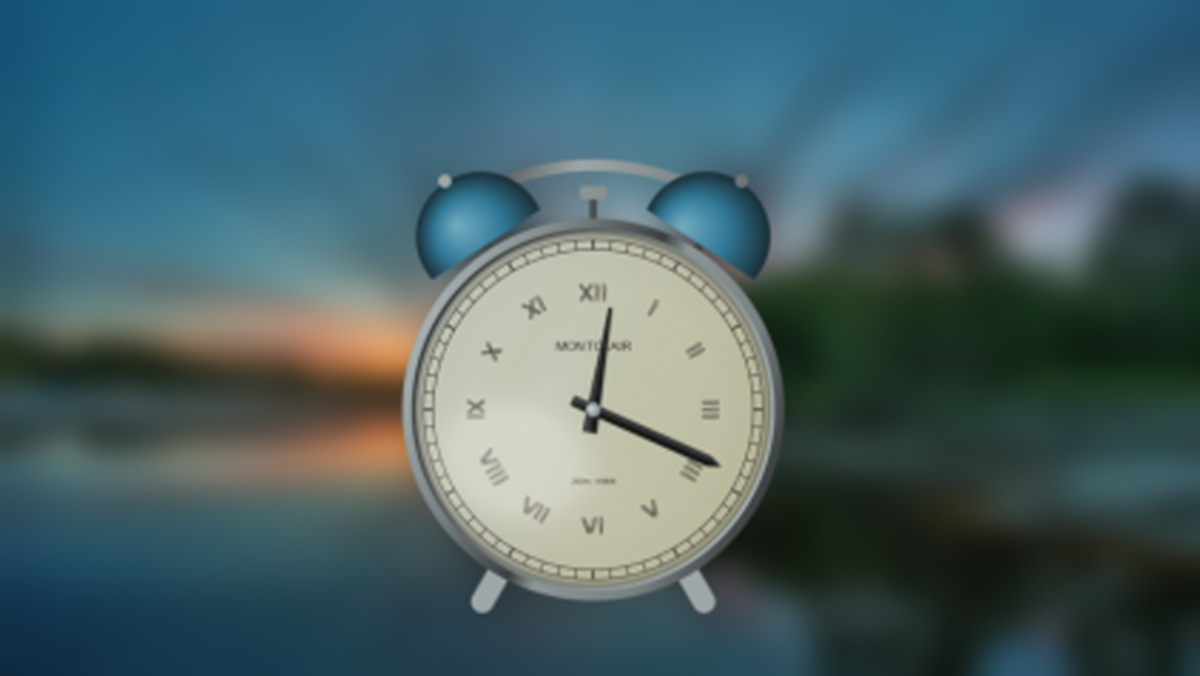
12:19
